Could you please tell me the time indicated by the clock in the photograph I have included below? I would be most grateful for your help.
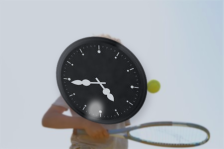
4:44
